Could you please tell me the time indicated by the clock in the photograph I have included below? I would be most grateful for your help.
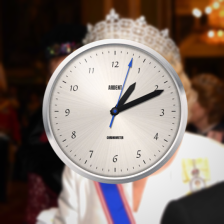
1:11:03
